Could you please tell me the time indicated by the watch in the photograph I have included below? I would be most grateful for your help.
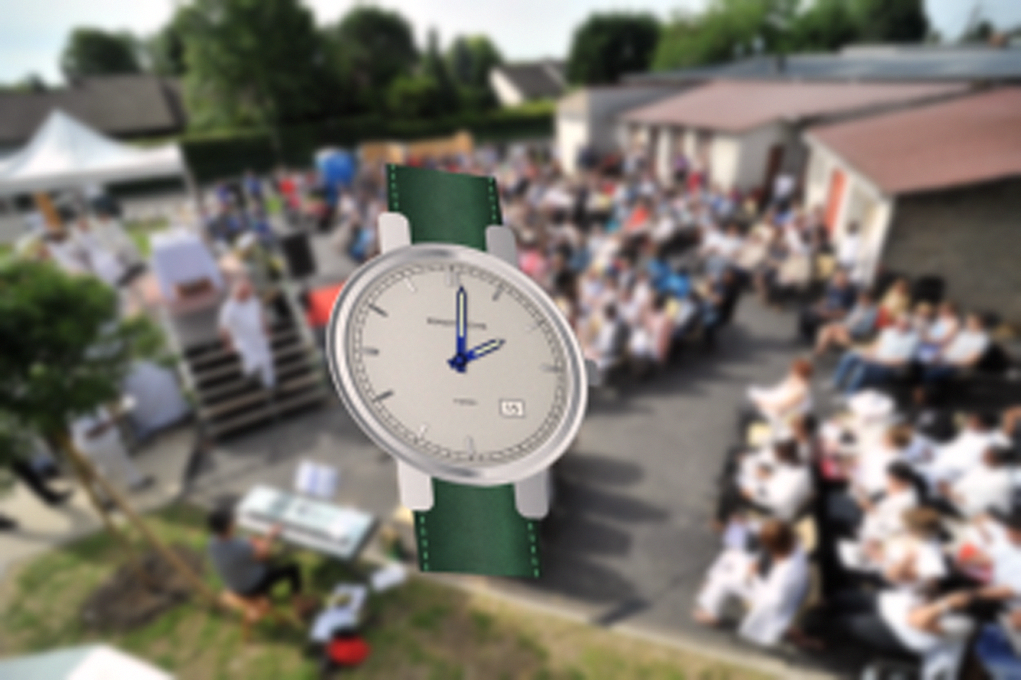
2:01
